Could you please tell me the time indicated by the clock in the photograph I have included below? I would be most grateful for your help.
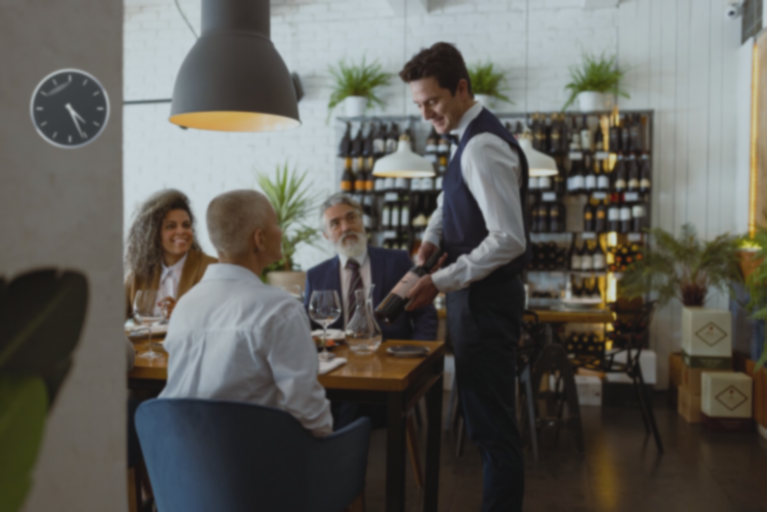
4:26
